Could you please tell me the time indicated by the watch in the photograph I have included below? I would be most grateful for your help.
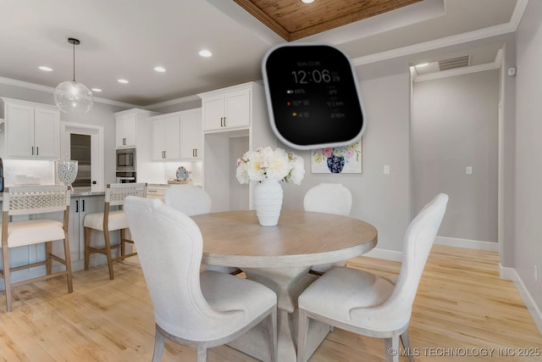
12:06
